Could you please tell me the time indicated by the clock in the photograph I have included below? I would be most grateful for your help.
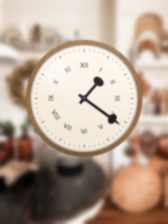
1:21
